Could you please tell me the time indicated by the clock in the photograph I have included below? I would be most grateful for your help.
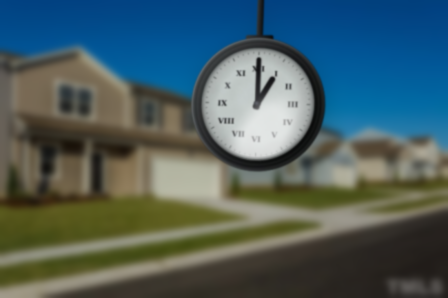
1:00
